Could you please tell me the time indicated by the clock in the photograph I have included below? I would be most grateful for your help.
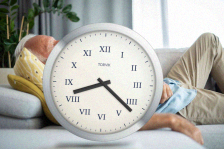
8:22
